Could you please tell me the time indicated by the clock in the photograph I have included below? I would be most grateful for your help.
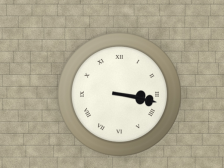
3:17
